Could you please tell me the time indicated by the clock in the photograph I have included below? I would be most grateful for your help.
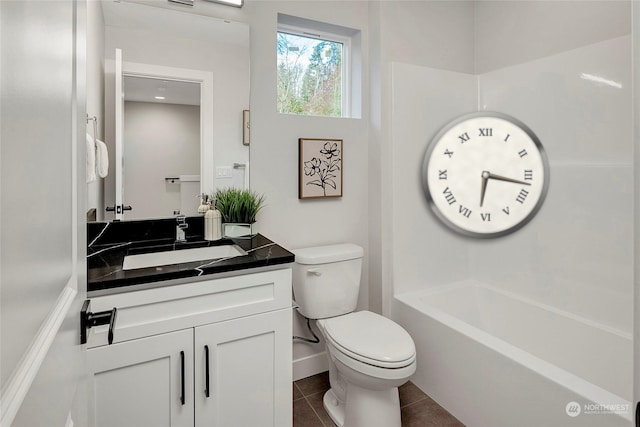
6:17
